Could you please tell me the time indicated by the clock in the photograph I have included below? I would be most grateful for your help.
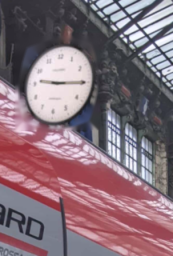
9:15
